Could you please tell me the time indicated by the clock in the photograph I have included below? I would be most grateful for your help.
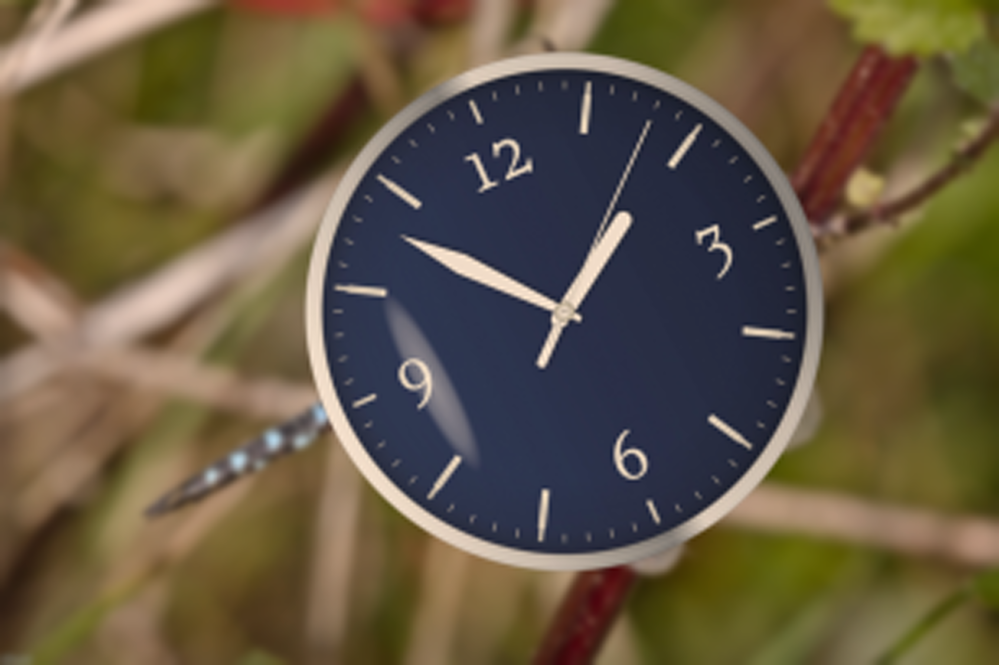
1:53:08
